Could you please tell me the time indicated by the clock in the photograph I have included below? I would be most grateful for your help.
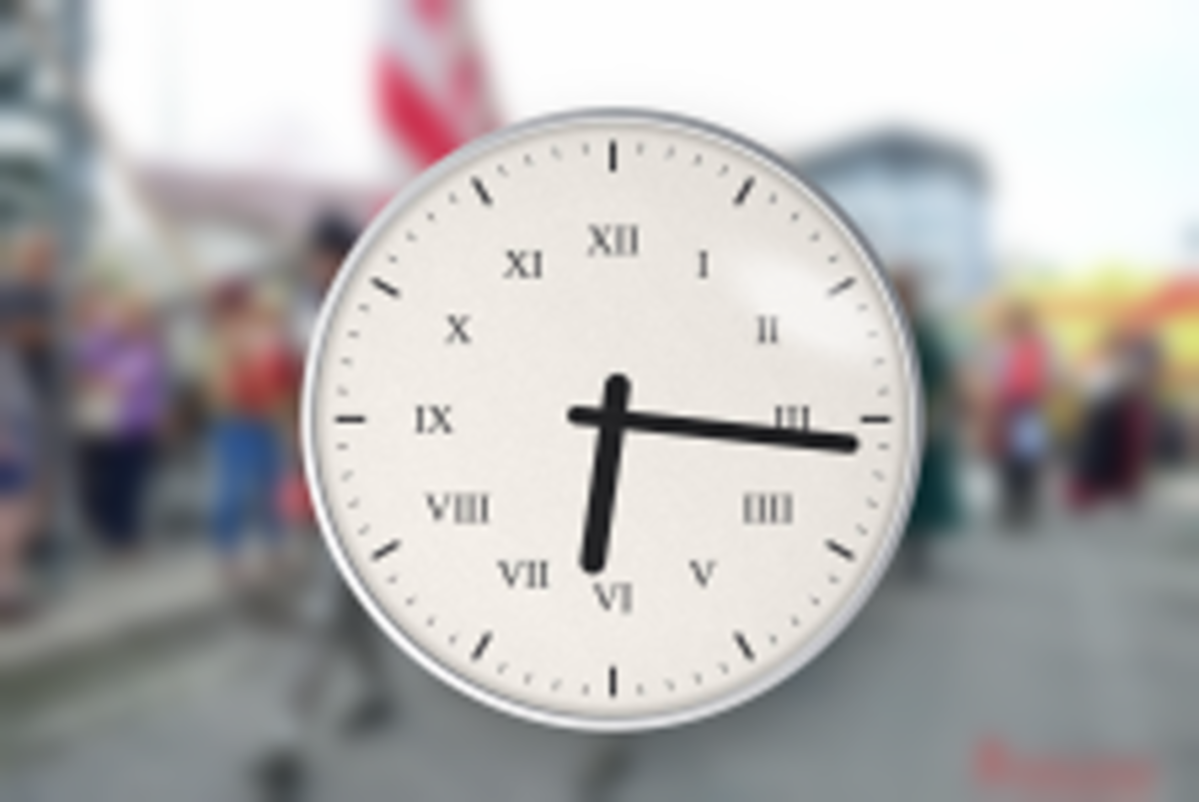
6:16
